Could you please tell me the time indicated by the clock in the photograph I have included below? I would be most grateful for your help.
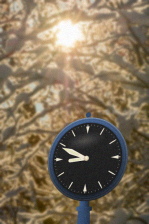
8:49
